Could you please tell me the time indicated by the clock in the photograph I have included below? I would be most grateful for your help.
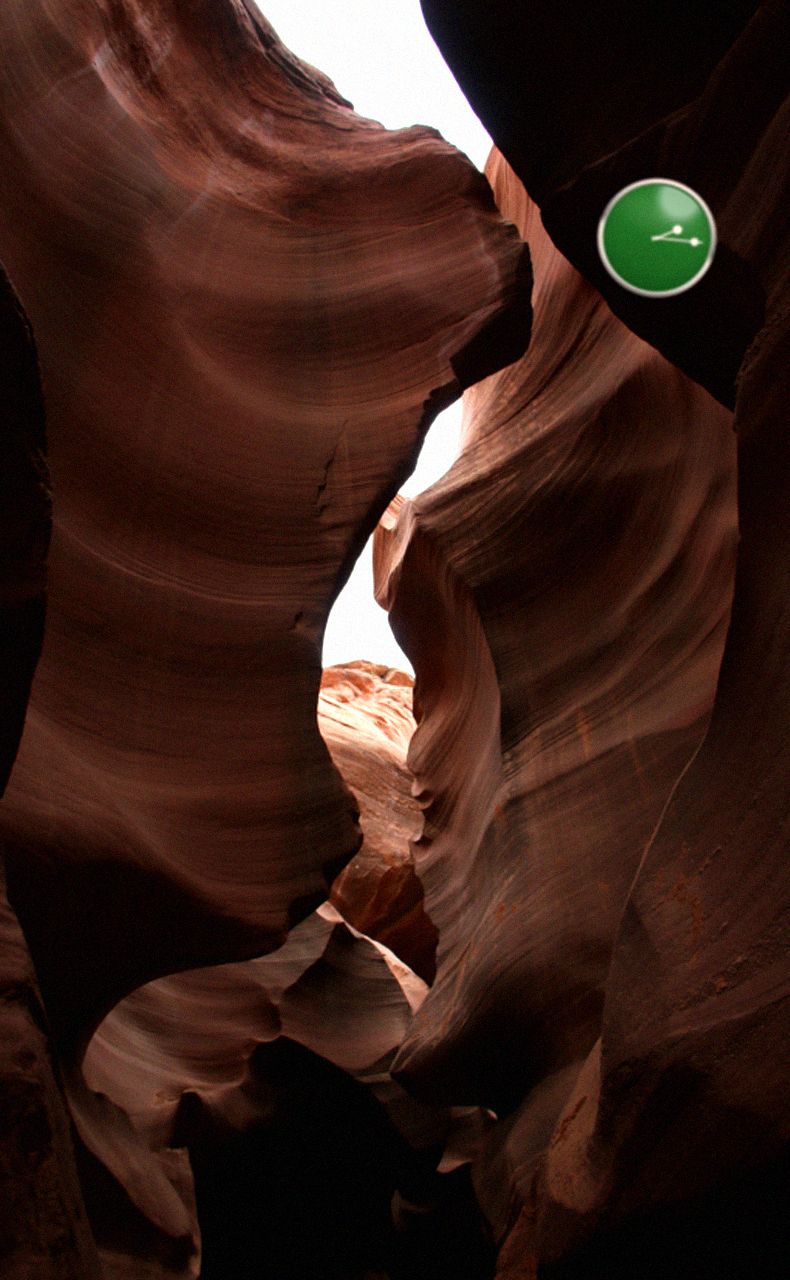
2:16
